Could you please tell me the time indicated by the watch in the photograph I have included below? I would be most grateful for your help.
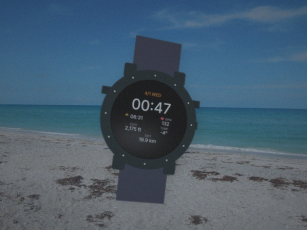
0:47
